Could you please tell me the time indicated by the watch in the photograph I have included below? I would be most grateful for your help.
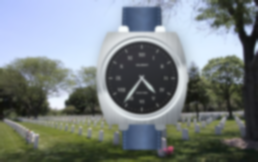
4:36
